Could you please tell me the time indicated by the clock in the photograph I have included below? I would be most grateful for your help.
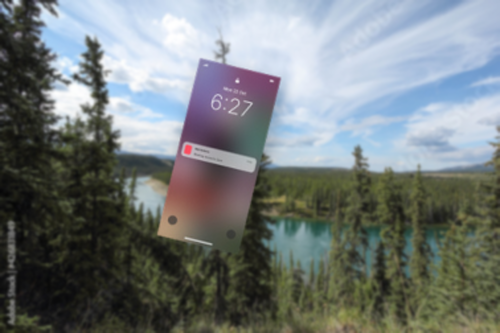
6:27
